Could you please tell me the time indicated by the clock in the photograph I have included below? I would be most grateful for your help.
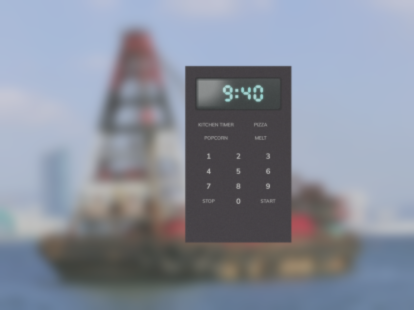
9:40
